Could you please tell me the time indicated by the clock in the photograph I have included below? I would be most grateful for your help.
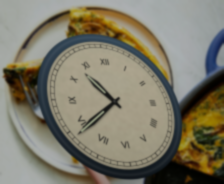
10:39
